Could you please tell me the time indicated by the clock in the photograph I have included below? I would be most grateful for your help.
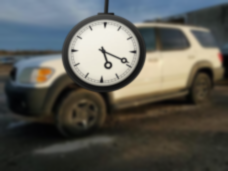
5:19
